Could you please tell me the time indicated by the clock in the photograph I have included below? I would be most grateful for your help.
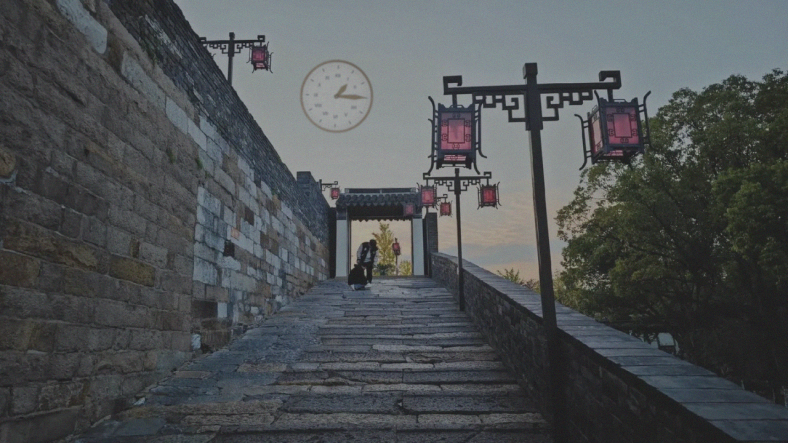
1:15
